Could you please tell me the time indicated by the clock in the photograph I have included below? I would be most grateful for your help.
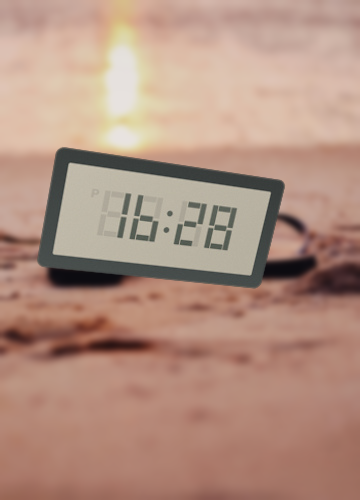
16:28
